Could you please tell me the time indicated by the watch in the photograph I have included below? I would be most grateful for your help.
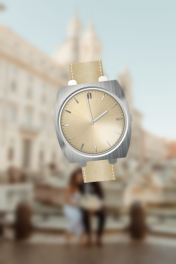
1:59
